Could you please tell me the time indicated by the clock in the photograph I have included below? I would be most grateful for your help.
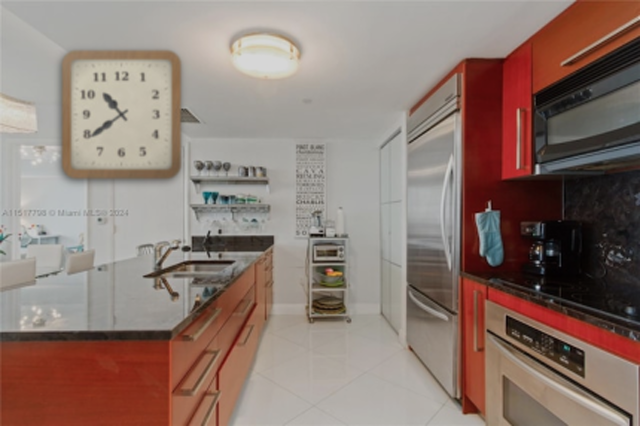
10:39
